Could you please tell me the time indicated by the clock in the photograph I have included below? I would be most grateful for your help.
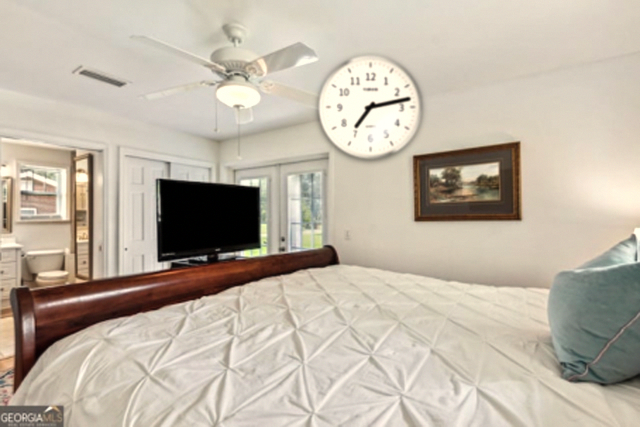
7:13
